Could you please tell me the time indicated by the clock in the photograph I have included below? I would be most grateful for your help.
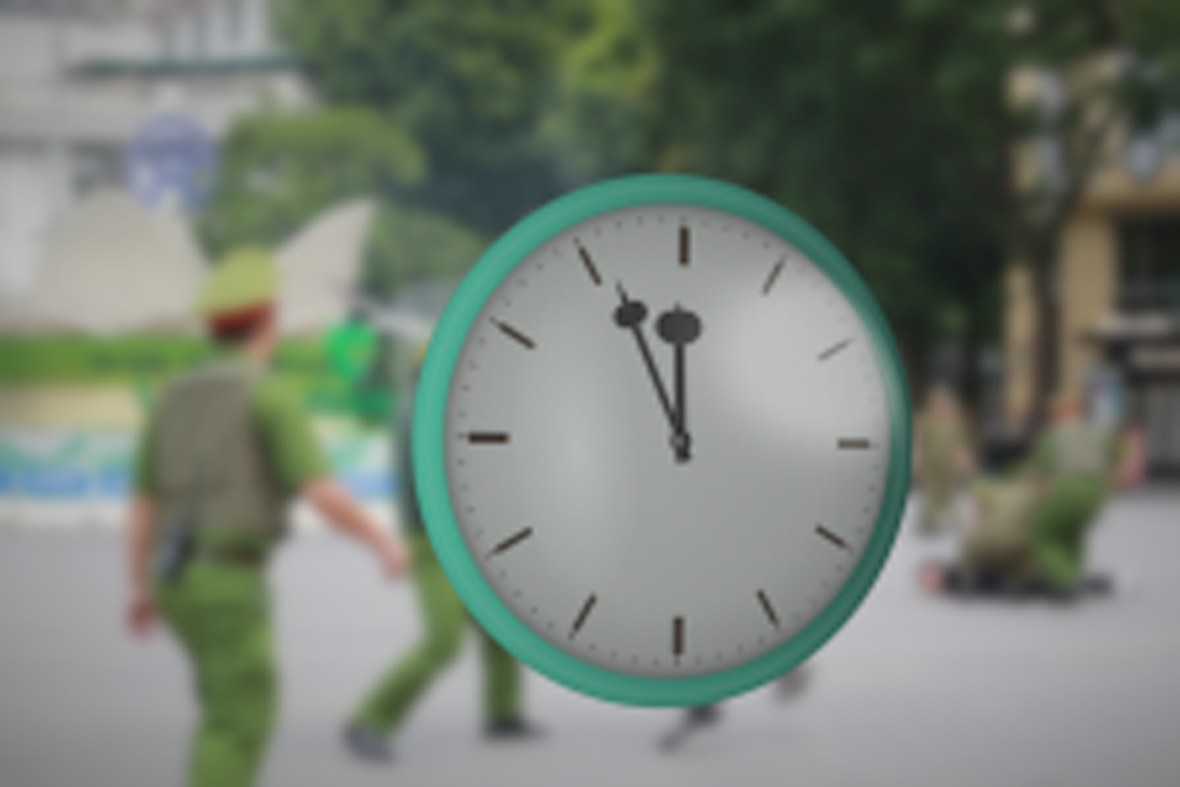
11:56
